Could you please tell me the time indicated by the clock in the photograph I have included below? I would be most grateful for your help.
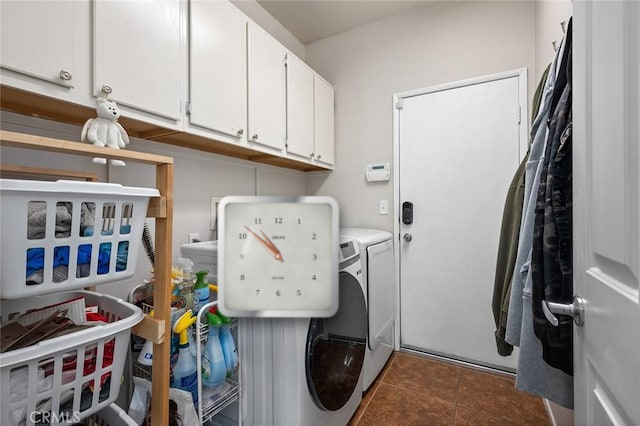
10:52
